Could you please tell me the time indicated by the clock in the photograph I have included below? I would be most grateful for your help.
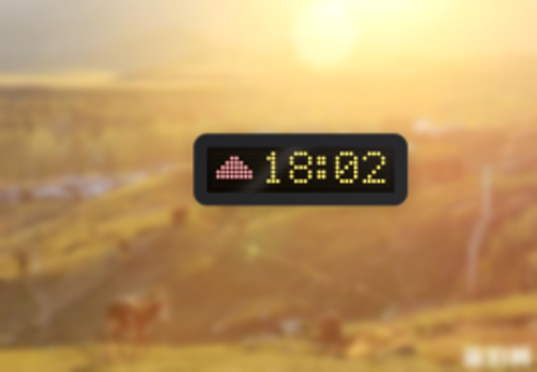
18:02
